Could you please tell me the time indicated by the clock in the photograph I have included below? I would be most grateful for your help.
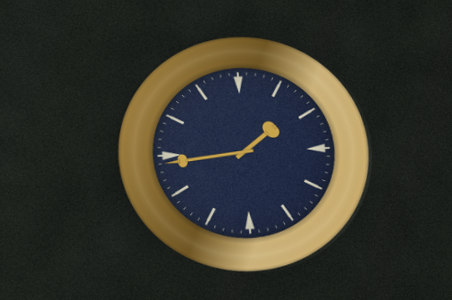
1:44
